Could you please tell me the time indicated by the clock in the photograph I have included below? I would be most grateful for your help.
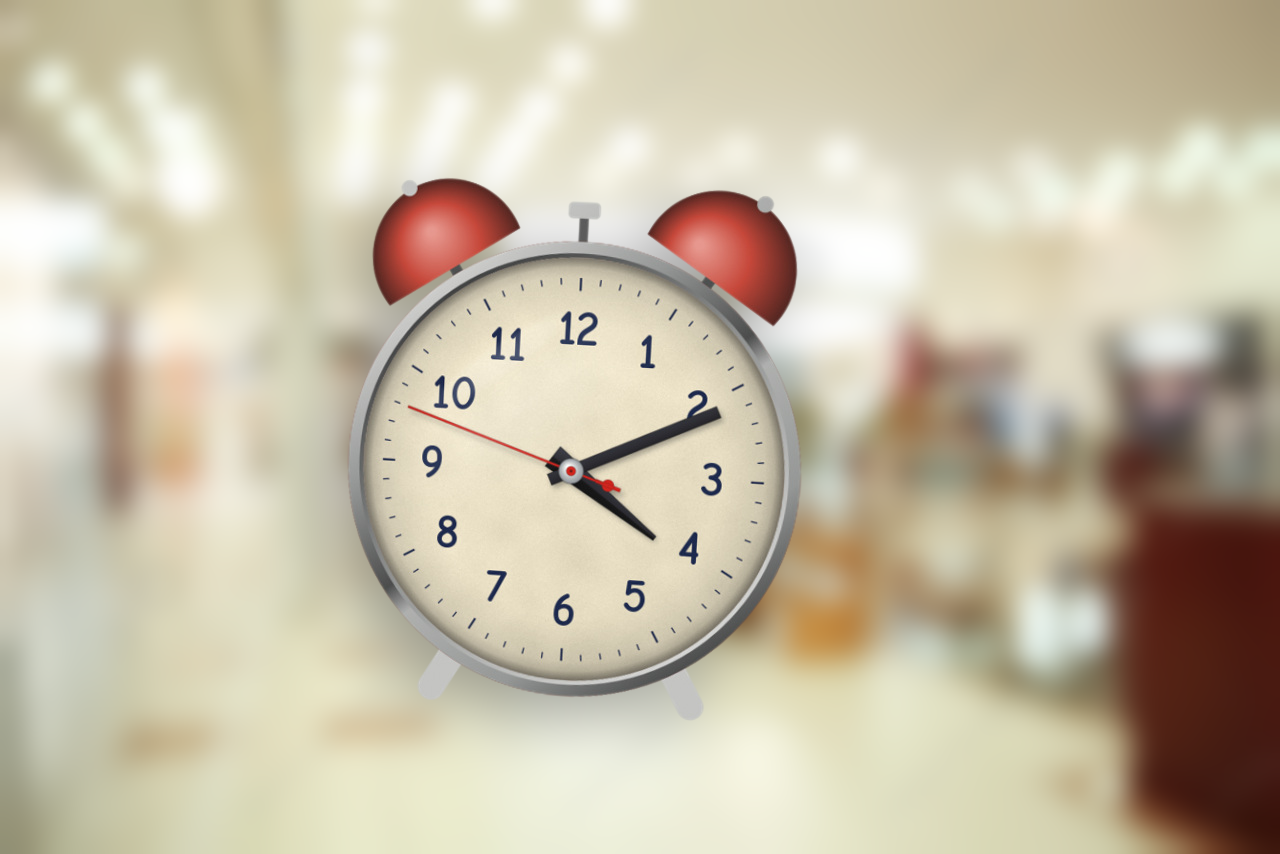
4:10:48
